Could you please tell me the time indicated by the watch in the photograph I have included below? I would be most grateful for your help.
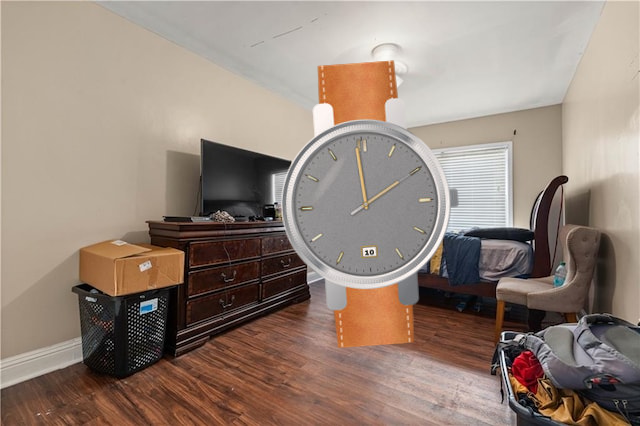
1:59:10
